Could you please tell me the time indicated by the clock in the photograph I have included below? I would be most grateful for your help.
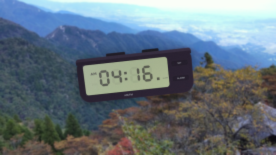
4:16
